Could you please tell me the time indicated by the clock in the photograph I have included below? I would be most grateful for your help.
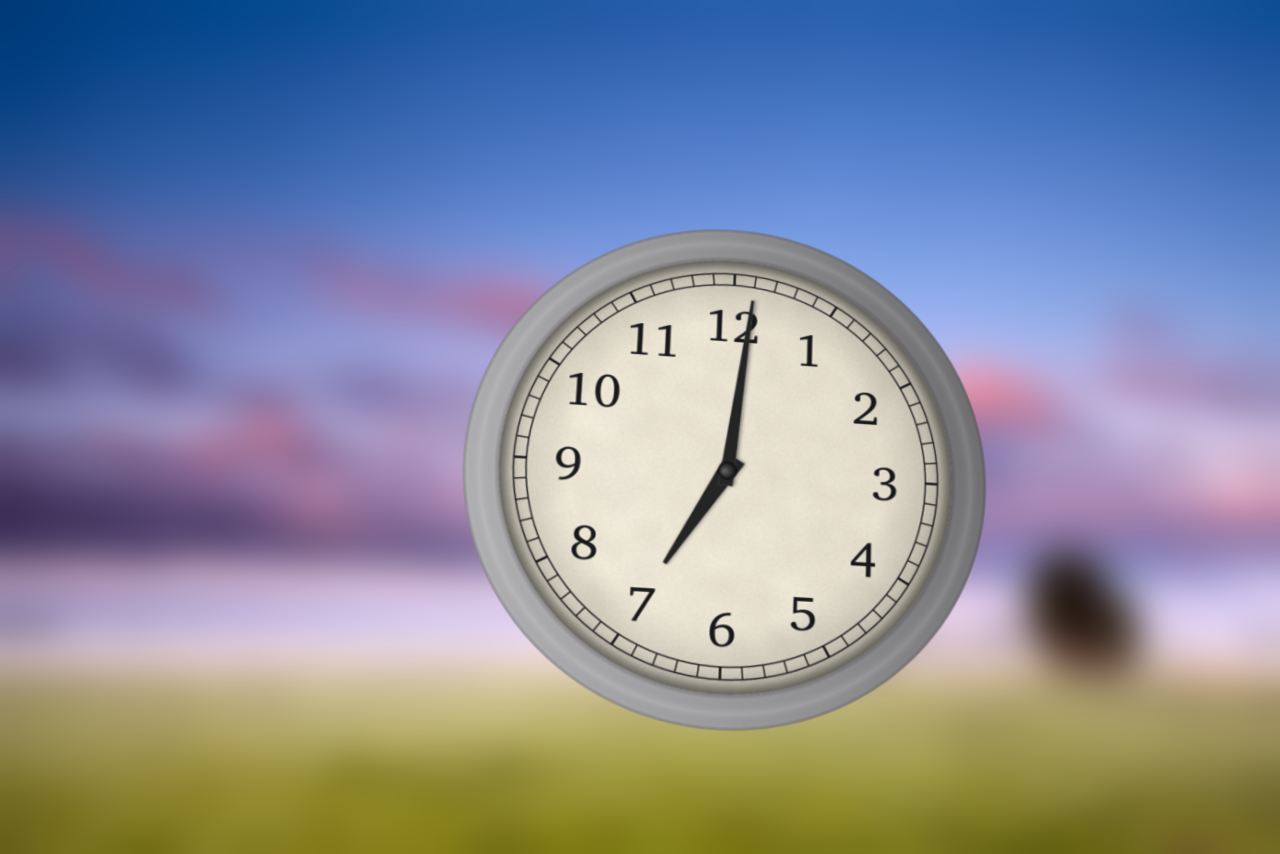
7:01
